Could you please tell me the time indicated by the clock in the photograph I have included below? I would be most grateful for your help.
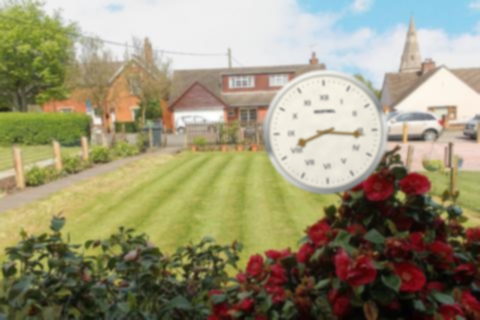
8:16
